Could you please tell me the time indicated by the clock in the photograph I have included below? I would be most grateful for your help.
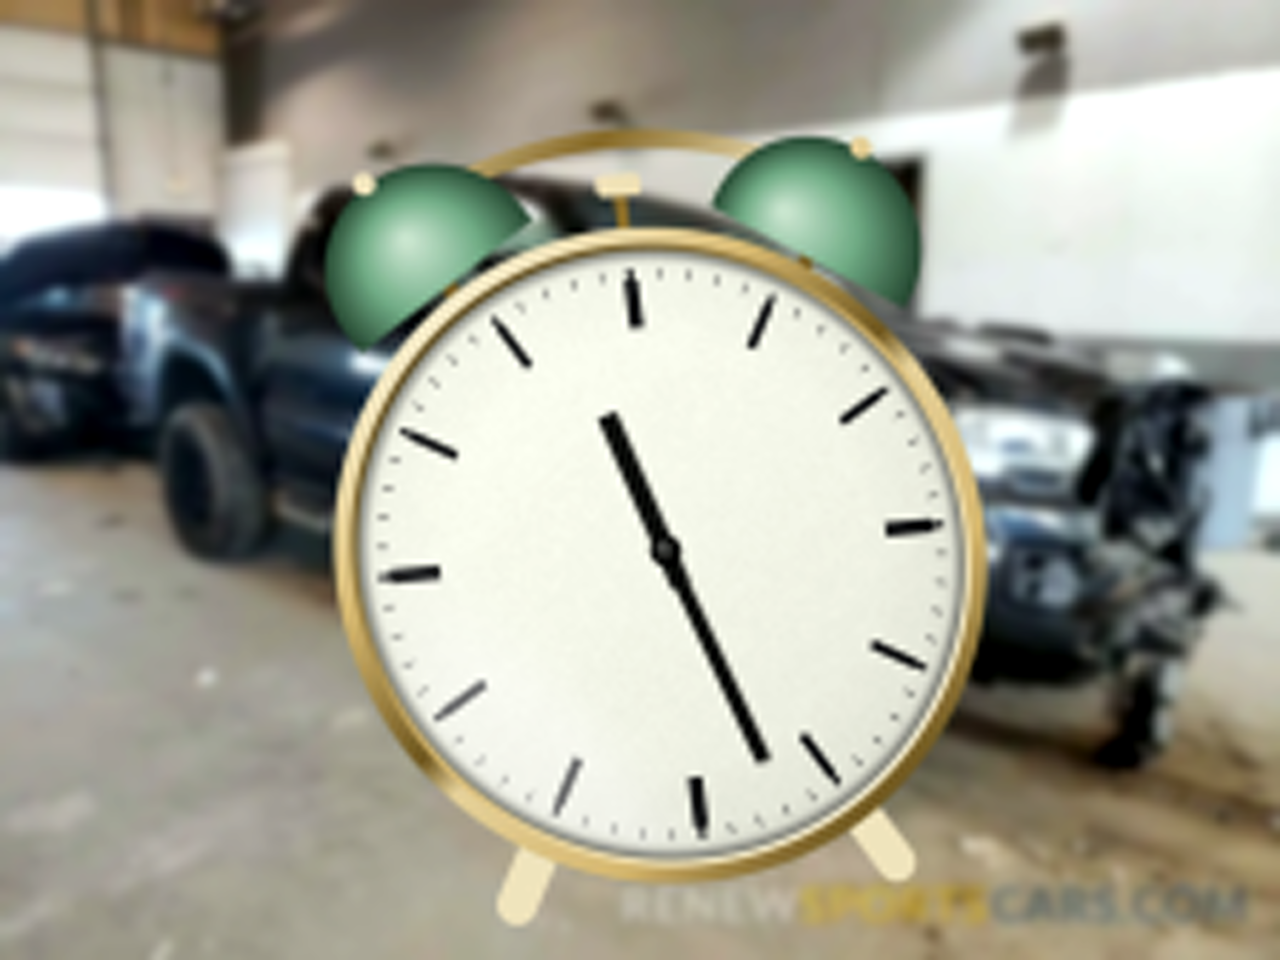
11:27
